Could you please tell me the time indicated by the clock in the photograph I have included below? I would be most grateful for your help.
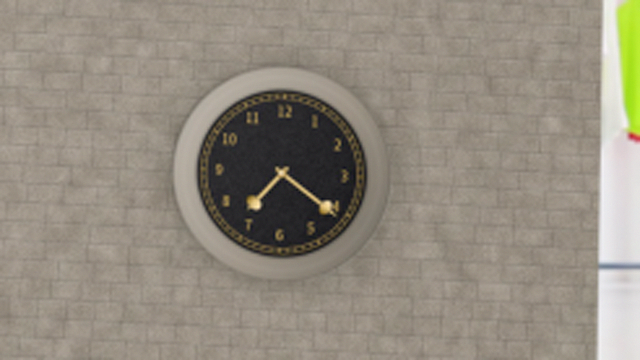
7:21
